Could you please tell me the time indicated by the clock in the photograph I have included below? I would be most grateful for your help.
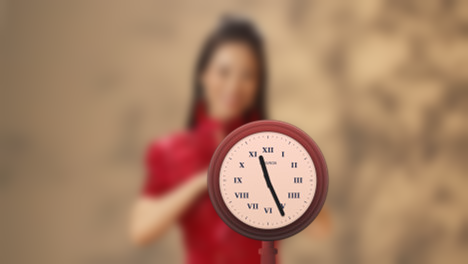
11:26
